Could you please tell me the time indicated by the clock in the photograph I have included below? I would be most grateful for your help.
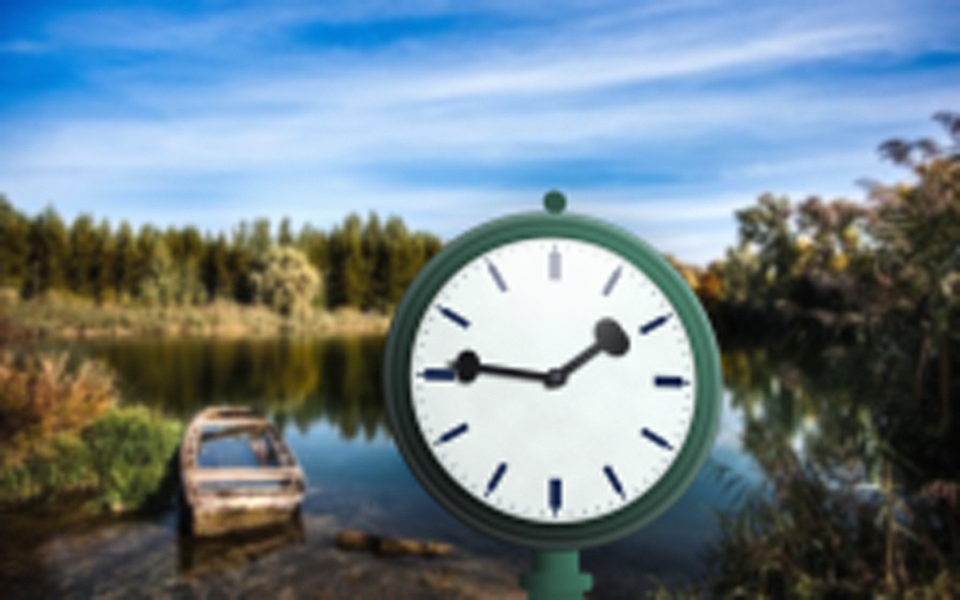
1:46
